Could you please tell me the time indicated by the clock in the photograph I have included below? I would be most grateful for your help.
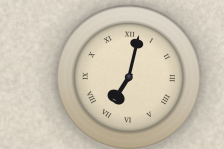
7:02
